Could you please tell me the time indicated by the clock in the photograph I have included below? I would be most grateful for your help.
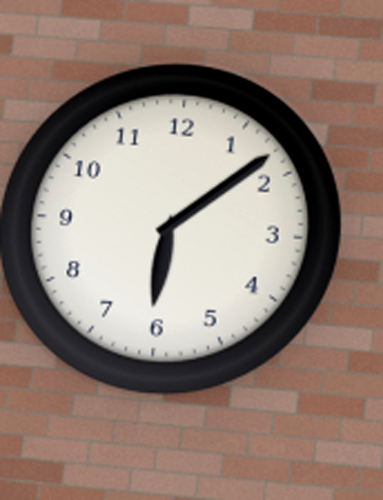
6:08
